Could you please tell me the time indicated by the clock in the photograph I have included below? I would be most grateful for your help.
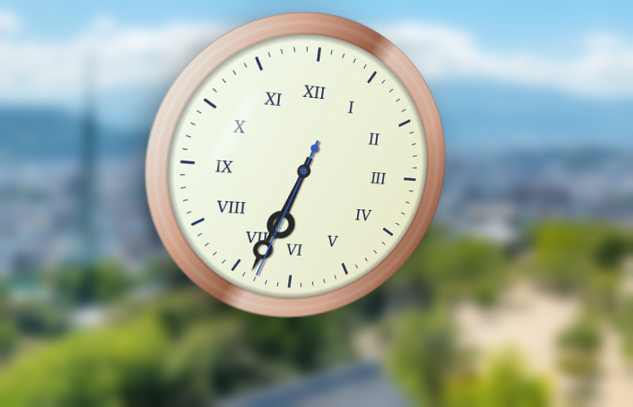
6:33:33
